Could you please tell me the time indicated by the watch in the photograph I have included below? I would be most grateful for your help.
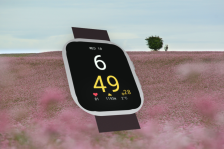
6:49
